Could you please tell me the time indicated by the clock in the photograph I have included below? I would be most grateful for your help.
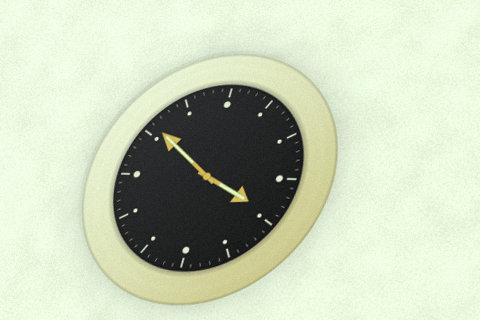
3:51
